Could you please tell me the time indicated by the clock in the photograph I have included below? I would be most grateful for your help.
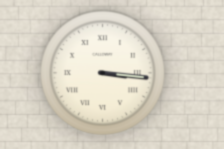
3:16
